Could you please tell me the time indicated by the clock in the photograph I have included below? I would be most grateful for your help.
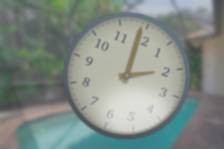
1:59
